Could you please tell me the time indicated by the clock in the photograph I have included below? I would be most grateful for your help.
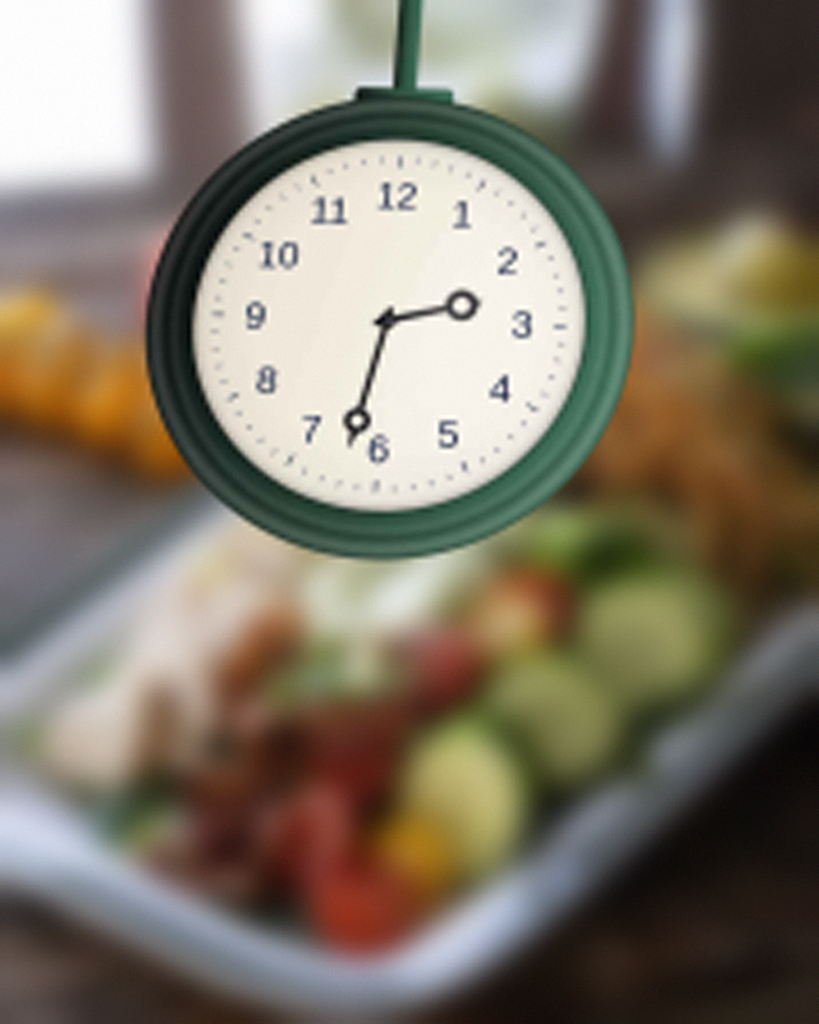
2:32
